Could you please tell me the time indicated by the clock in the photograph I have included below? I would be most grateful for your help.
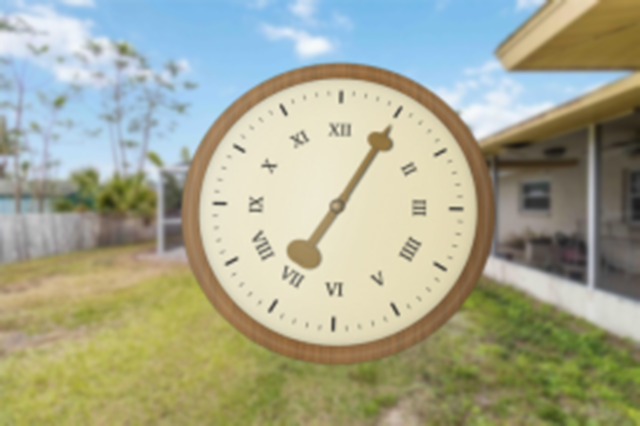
7:05
